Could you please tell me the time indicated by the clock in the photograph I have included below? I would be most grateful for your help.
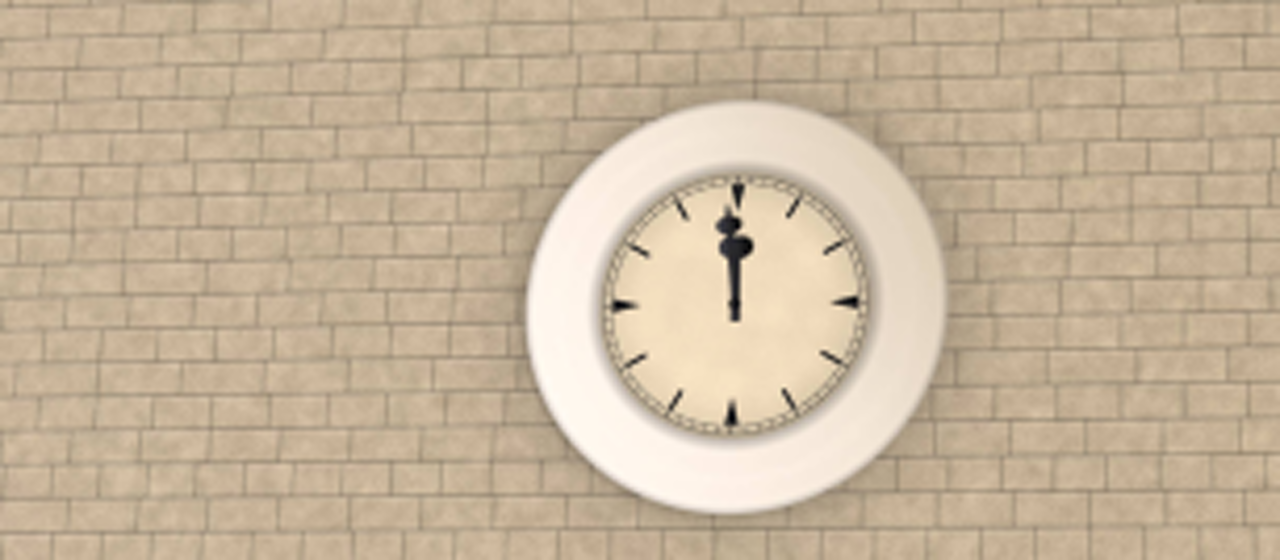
11:59
